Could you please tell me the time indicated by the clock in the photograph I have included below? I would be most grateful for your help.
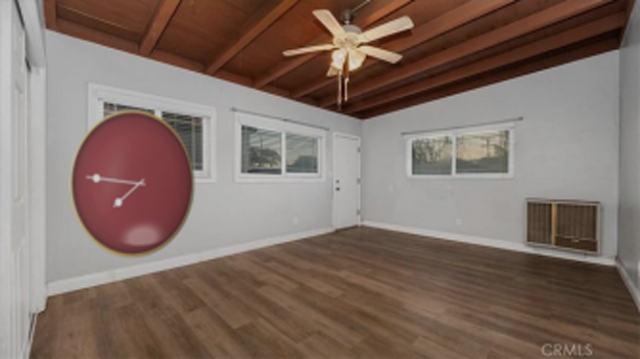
7:46
